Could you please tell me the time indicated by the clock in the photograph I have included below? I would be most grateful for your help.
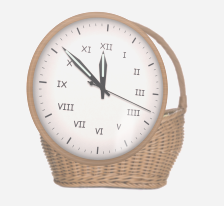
11:51:18
